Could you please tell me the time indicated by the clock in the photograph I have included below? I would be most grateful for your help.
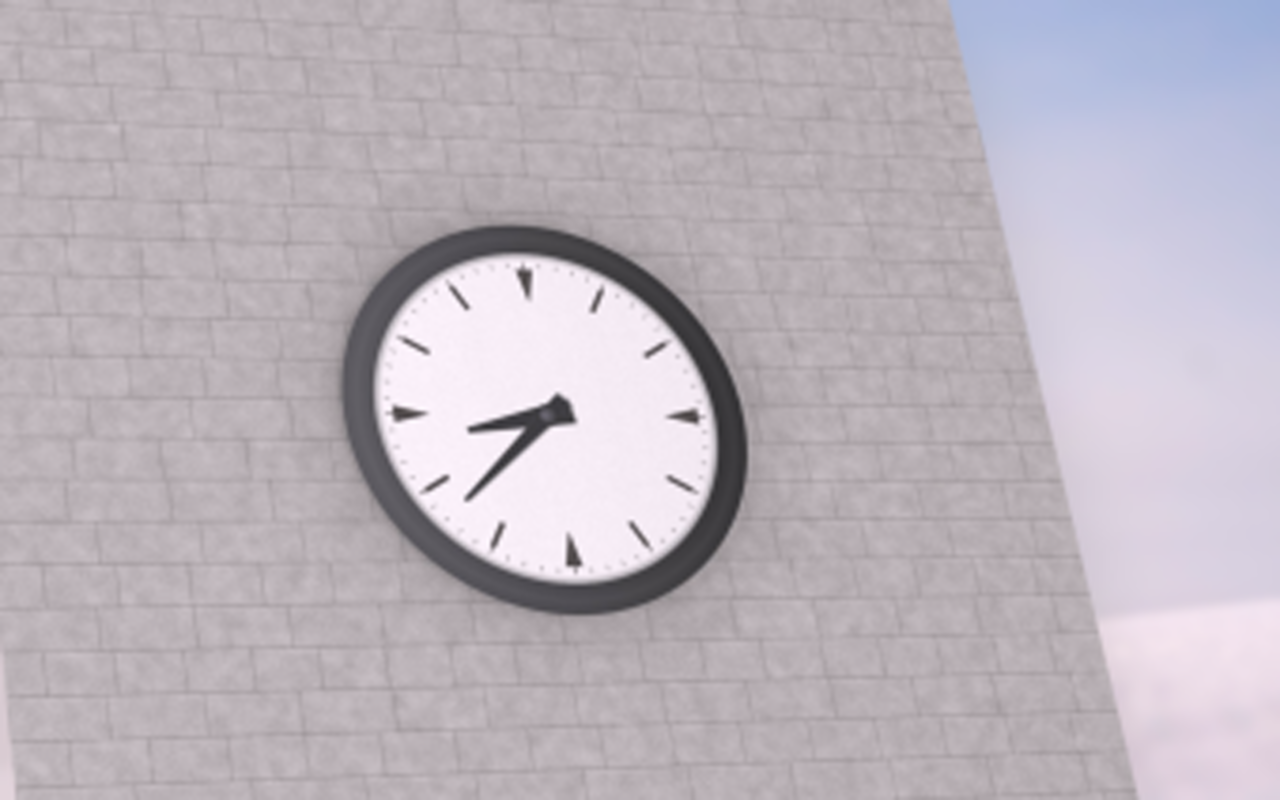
8:38
